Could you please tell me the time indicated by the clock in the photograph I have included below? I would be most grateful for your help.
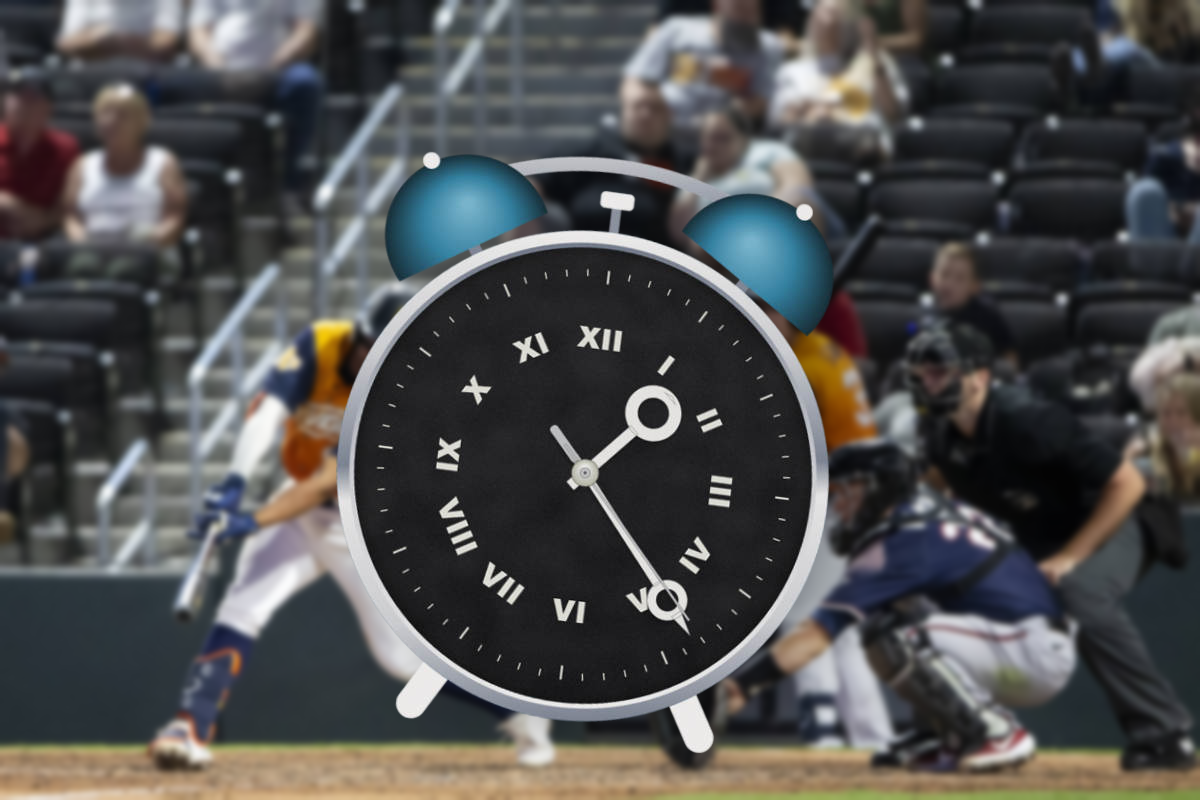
1:23:23
